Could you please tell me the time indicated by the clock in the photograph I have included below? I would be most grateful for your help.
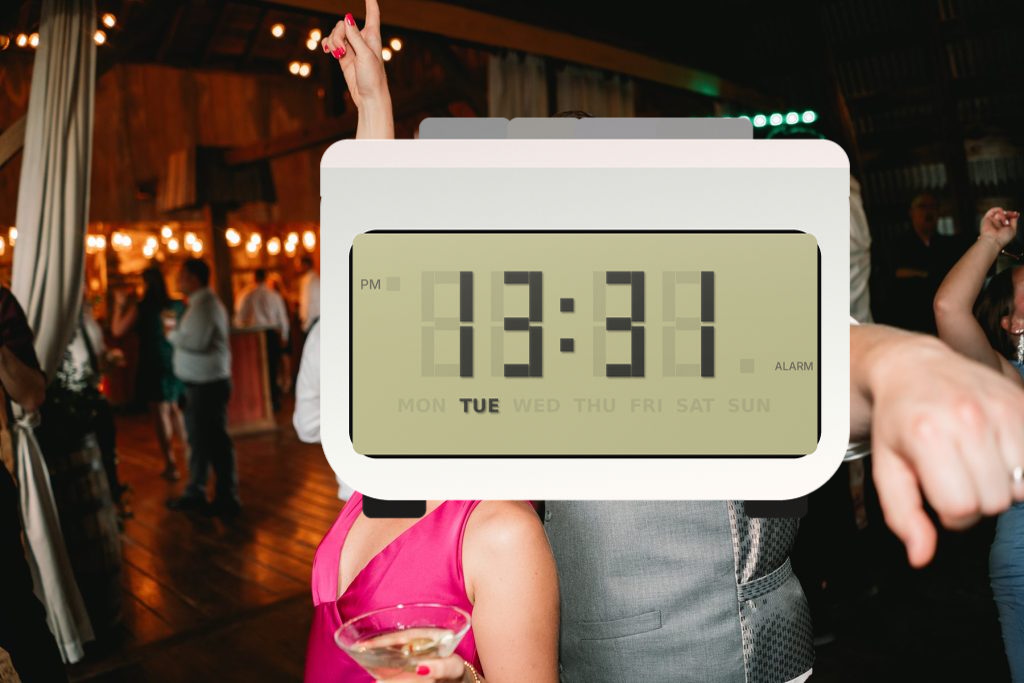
13:31
